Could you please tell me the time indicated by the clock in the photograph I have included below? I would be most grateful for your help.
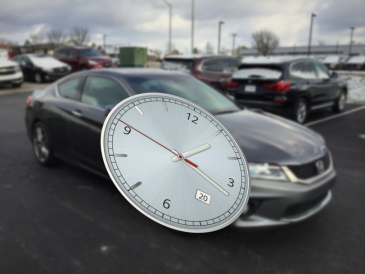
1:17:46
